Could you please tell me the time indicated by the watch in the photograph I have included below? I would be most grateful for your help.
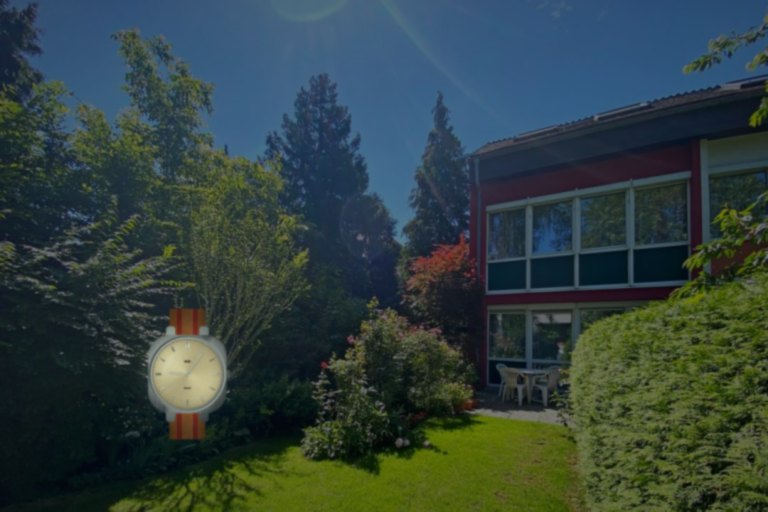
9:06
